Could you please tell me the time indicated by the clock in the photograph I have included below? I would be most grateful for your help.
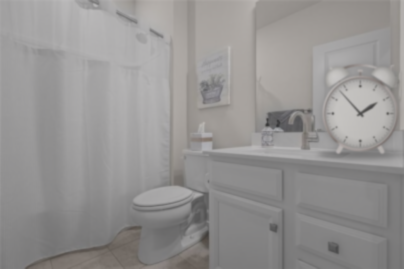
1:53
